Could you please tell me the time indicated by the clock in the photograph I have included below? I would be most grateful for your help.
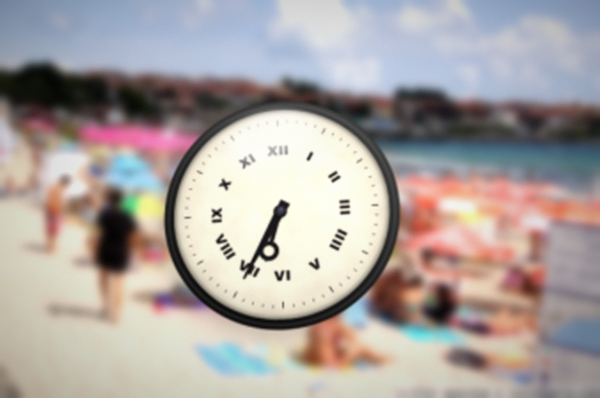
6:35
